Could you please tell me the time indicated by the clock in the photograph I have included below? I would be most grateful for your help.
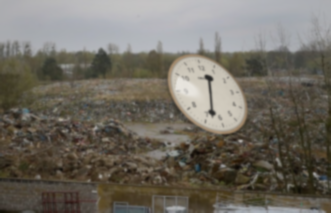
12:33
